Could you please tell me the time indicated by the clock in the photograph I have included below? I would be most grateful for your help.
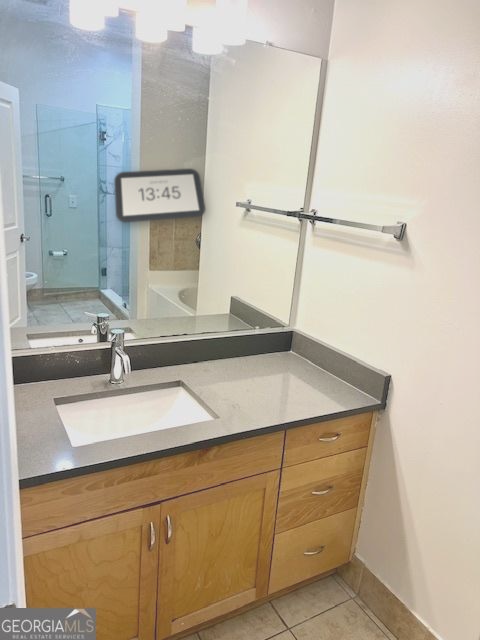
13:45
